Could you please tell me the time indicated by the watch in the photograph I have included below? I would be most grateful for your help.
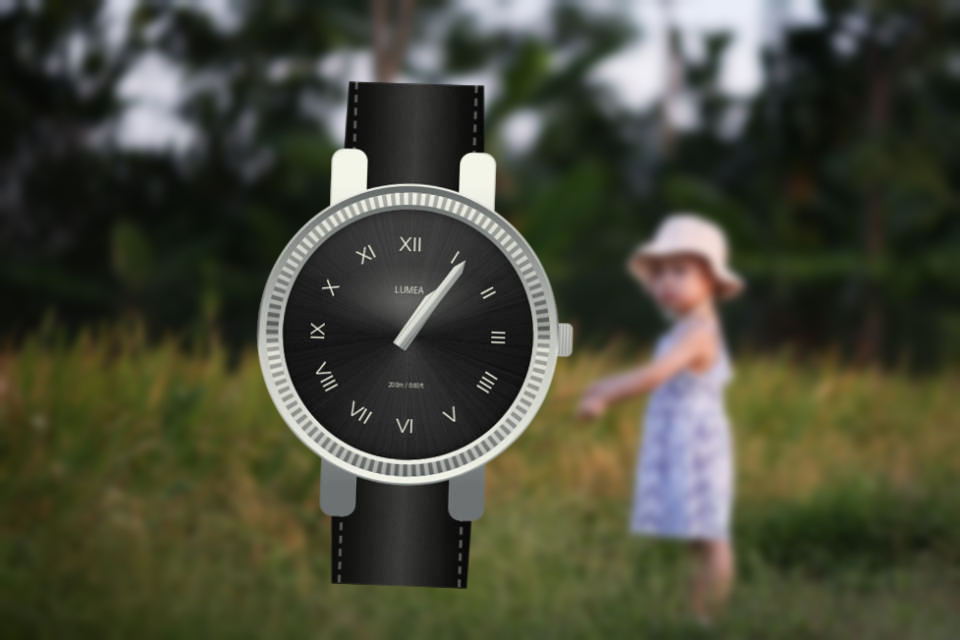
1:06
